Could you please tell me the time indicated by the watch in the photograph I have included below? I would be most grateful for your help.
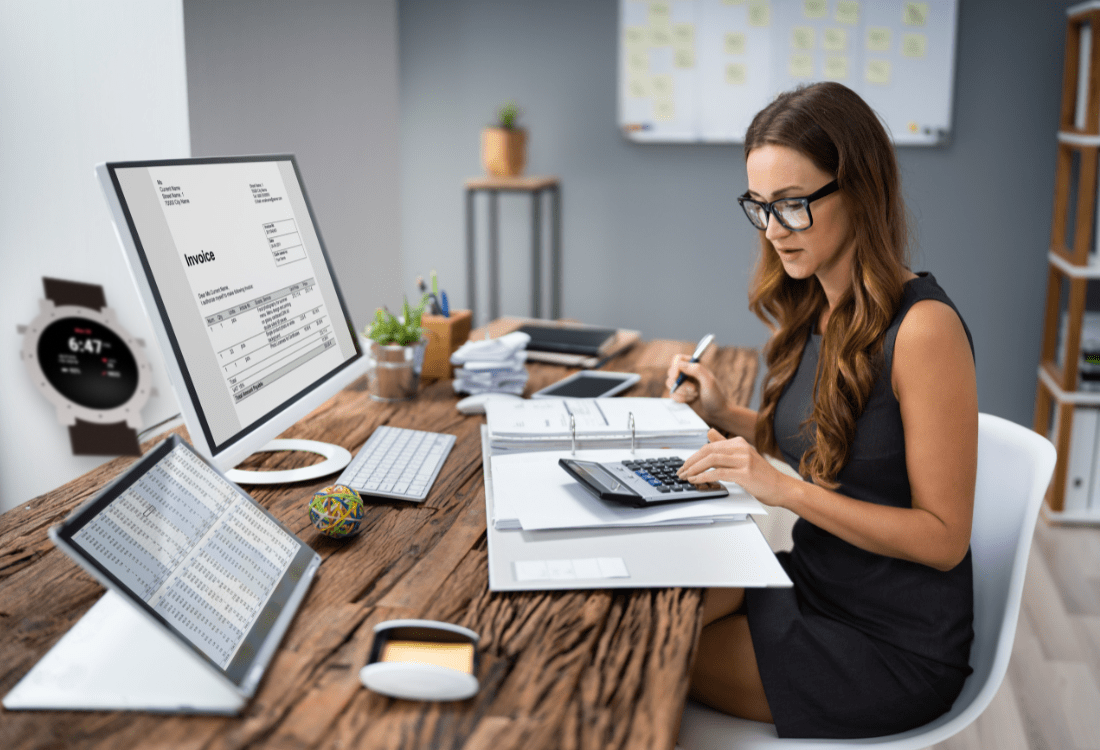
6:47
